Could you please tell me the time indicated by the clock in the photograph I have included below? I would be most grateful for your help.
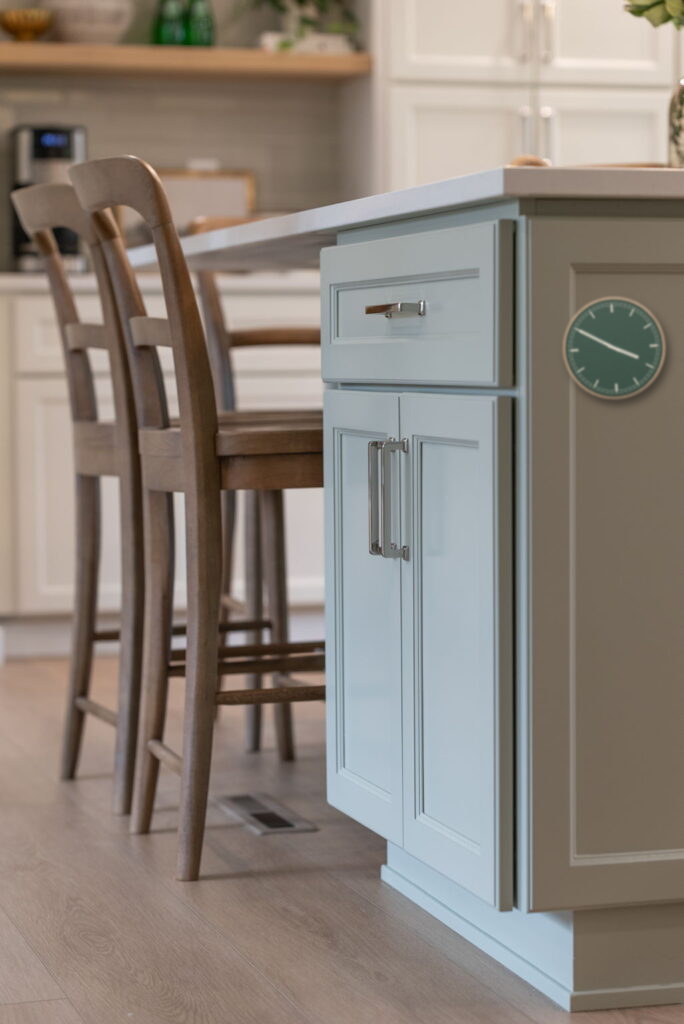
3:50
